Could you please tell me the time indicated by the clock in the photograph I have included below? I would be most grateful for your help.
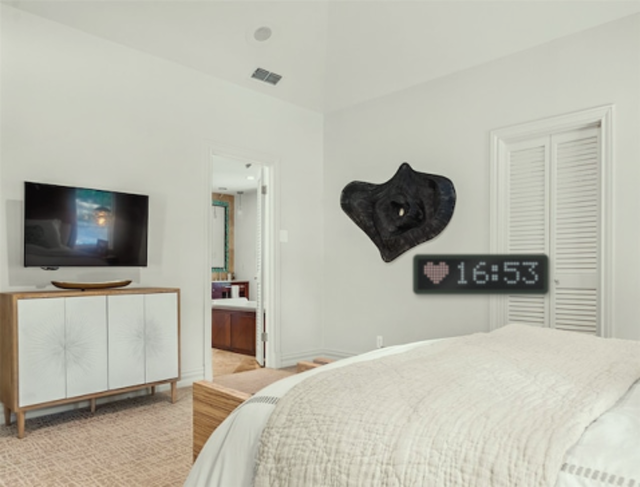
16:53
